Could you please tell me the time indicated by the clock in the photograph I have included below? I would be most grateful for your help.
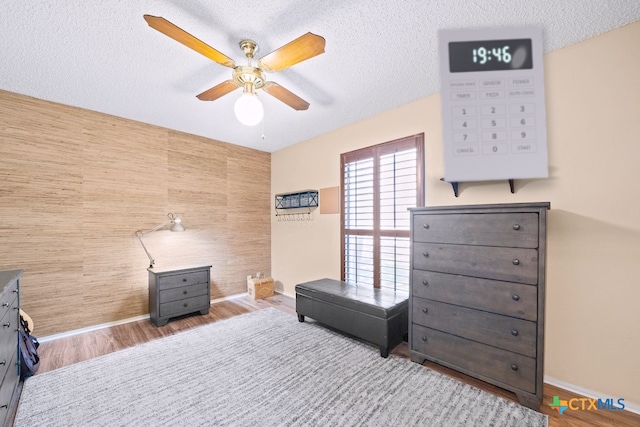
19:46
